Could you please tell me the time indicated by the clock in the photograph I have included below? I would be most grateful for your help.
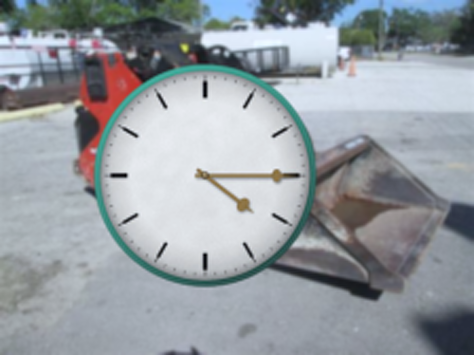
4:15
